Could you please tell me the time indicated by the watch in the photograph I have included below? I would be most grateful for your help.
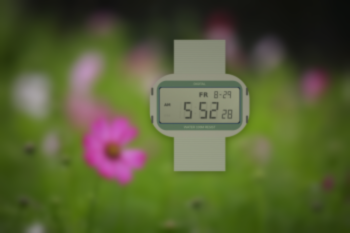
5:52
